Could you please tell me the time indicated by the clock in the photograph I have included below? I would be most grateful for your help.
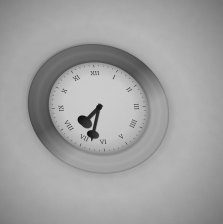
7:33
